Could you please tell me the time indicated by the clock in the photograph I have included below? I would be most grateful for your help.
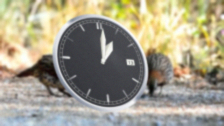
1:01
